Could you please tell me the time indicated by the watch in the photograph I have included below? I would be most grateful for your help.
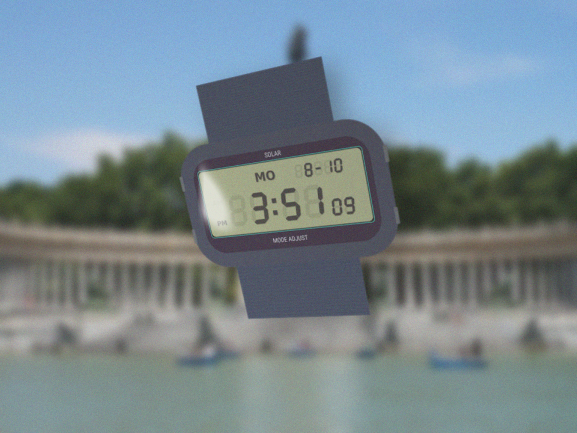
3:51:09
